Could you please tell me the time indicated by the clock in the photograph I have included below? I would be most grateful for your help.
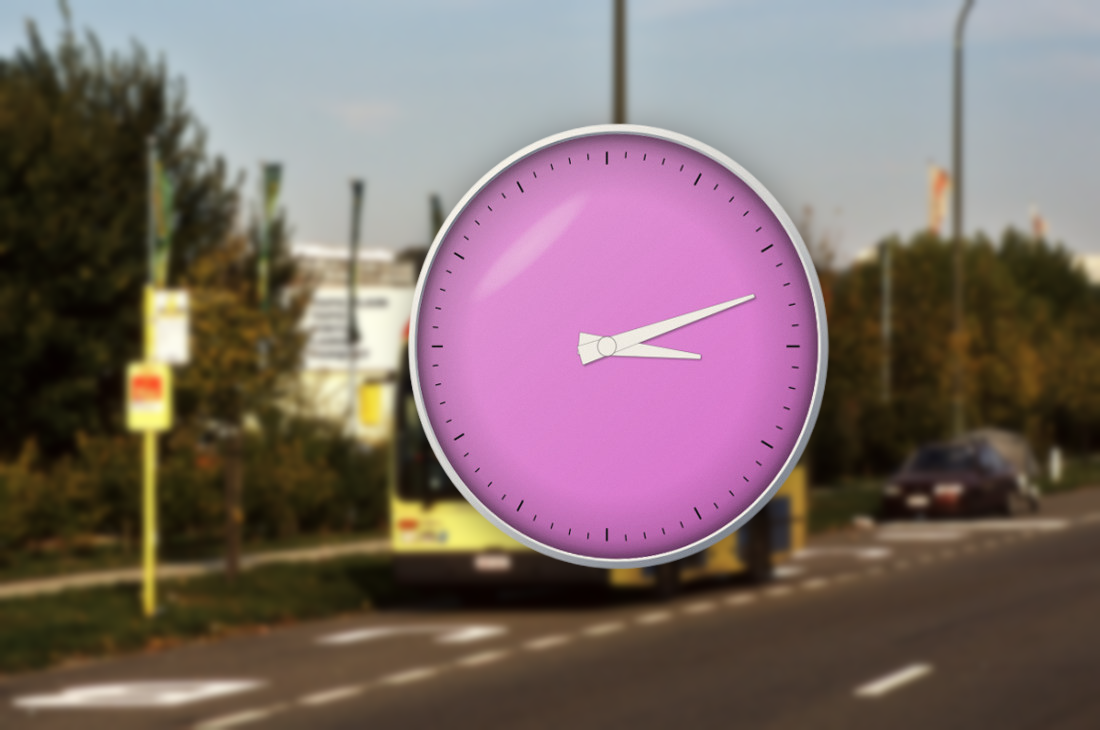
3:12
